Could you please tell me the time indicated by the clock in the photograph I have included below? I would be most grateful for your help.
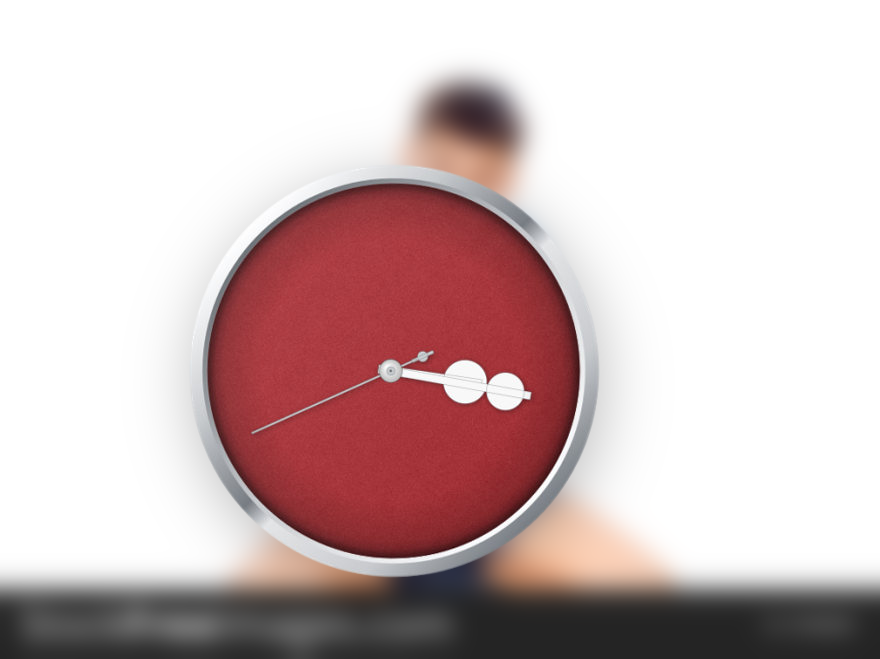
3:16:41
